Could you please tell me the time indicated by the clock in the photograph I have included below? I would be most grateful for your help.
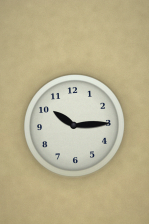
10:15
